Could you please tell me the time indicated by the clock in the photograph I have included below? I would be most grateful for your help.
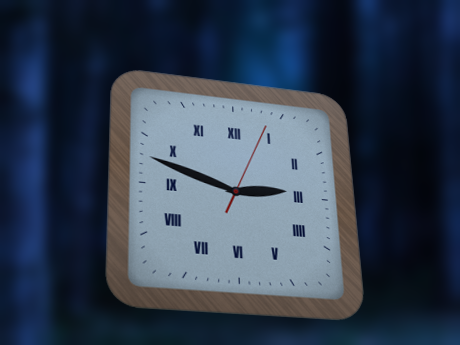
2:48:04
